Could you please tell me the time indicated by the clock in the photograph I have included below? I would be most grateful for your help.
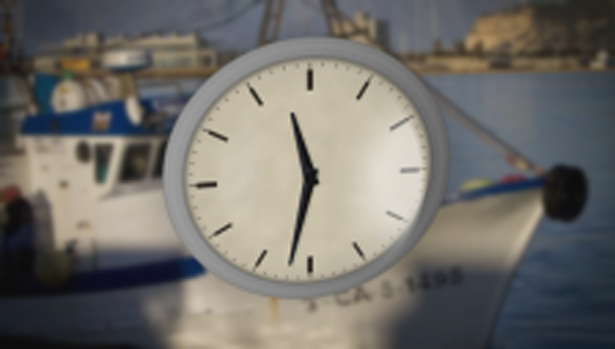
11:32
